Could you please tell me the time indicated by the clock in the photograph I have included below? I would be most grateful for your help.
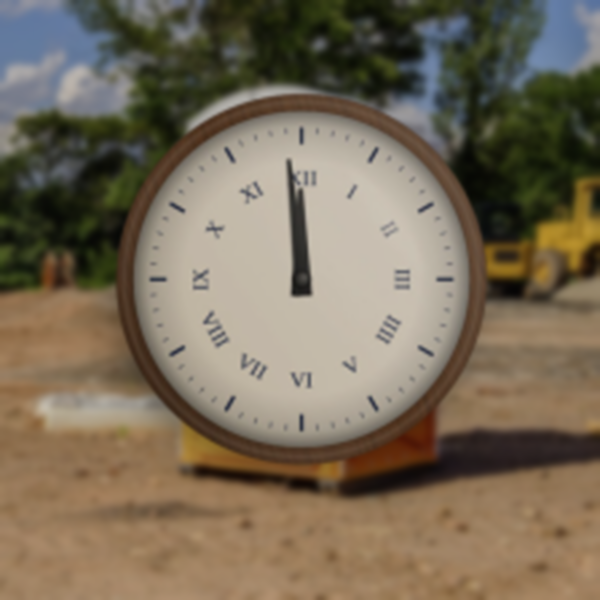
11:59
